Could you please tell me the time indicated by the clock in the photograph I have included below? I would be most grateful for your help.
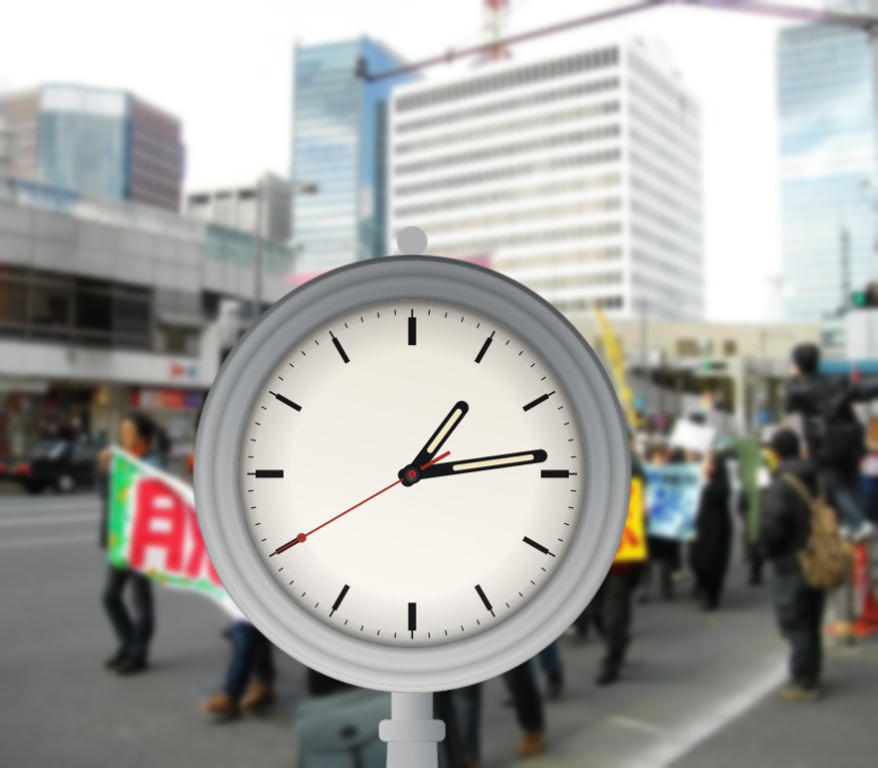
1:13:40
